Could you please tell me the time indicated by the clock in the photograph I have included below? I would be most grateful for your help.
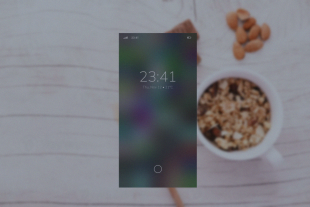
23:41
